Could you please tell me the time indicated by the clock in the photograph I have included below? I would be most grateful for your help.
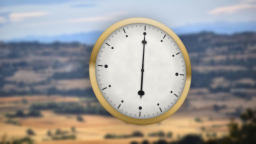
6:00
